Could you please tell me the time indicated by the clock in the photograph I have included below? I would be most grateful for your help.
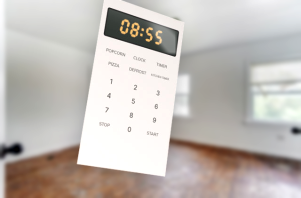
8:55
